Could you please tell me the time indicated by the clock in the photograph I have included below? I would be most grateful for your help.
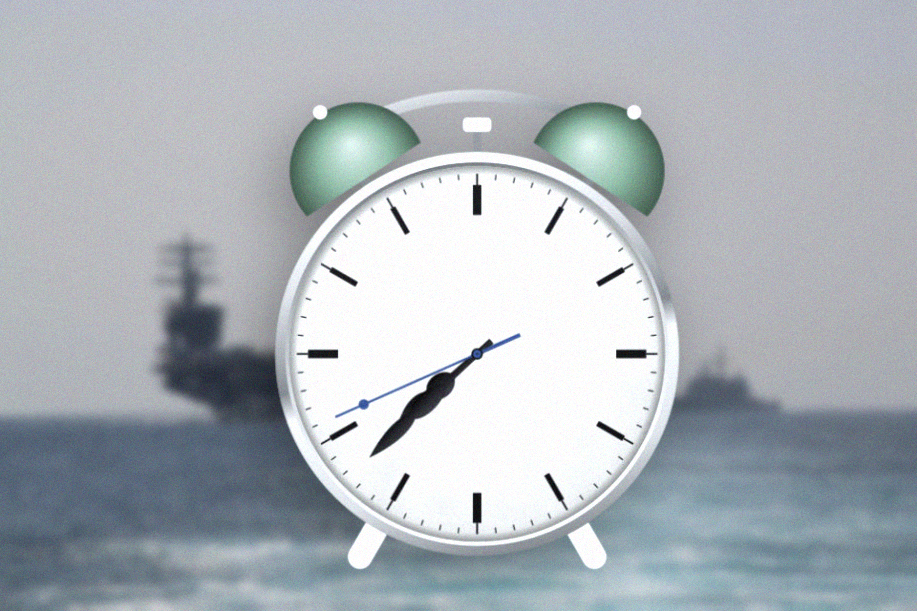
7:37:41
